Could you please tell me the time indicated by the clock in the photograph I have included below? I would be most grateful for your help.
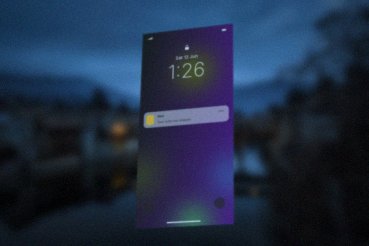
1:26
